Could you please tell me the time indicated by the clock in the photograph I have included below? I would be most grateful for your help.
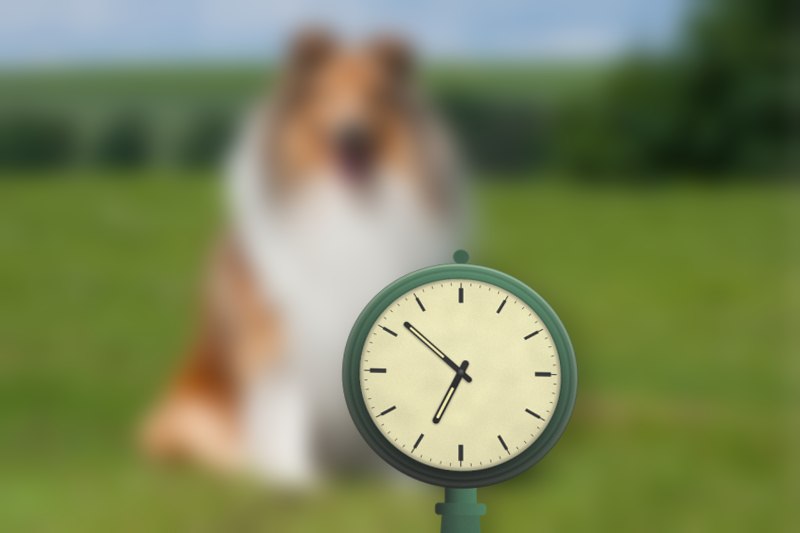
6:52
